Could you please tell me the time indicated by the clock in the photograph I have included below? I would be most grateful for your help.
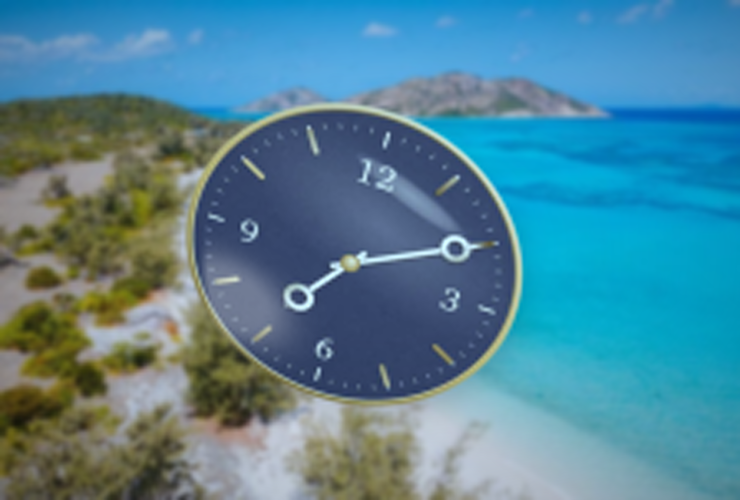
7:10
